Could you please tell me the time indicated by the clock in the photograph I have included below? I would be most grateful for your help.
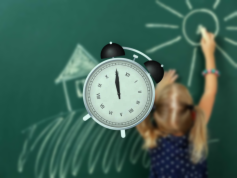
10:55
